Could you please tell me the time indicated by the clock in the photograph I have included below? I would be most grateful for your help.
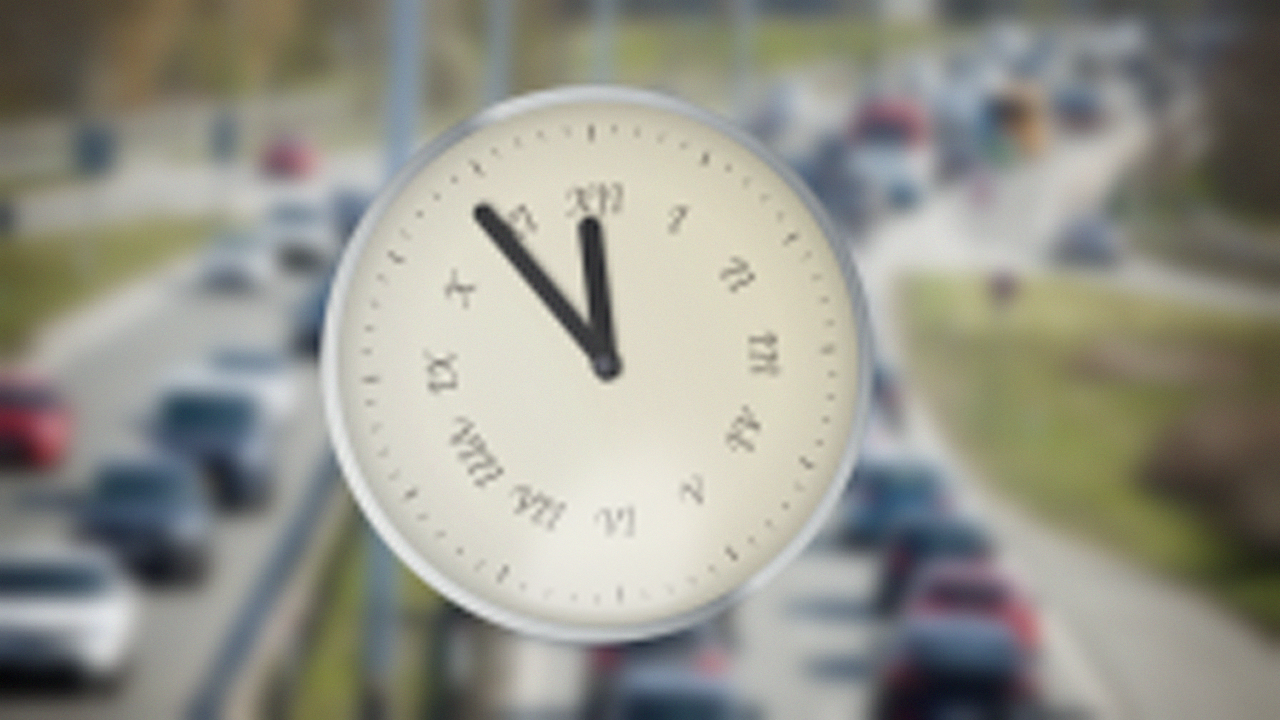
11:54
